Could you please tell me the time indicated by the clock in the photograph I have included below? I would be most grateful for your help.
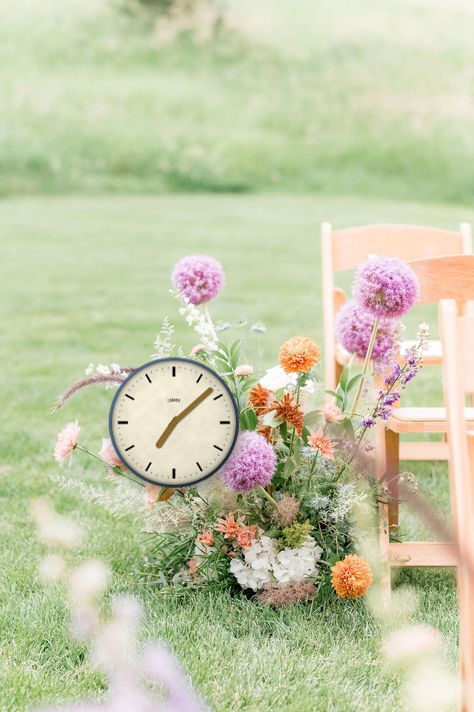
7:08
